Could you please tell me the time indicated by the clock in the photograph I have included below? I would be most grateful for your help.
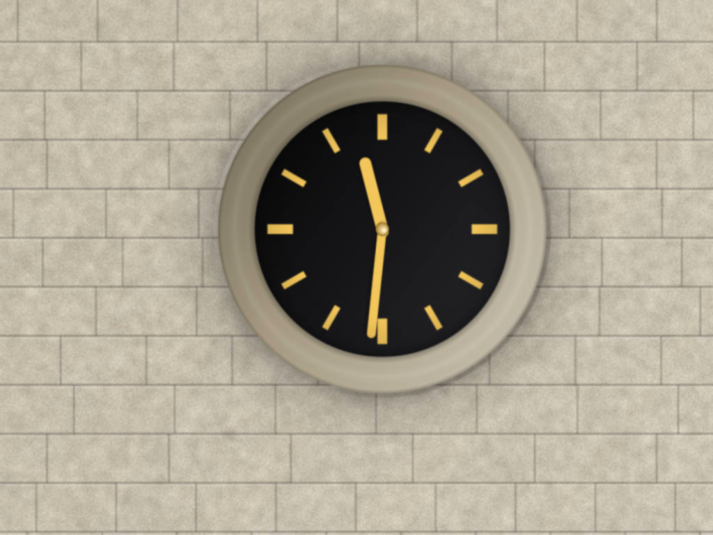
11:31
